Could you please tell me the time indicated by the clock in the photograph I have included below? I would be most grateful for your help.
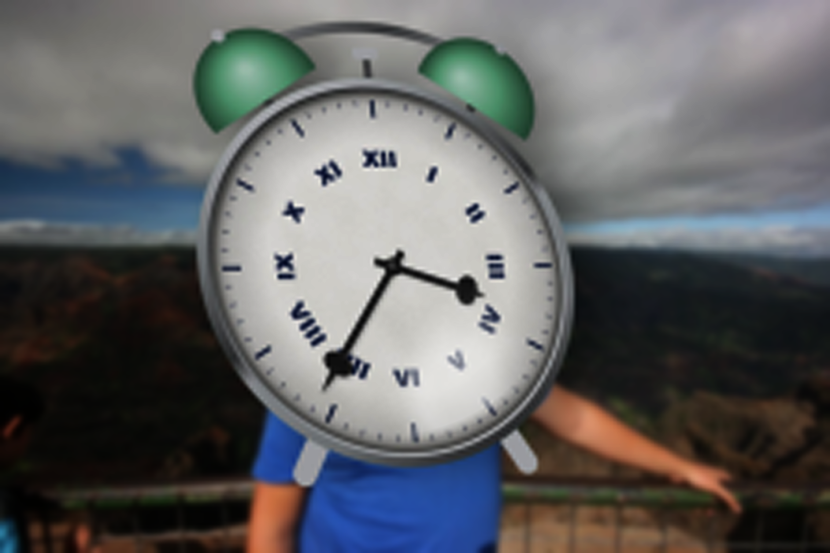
3:36
